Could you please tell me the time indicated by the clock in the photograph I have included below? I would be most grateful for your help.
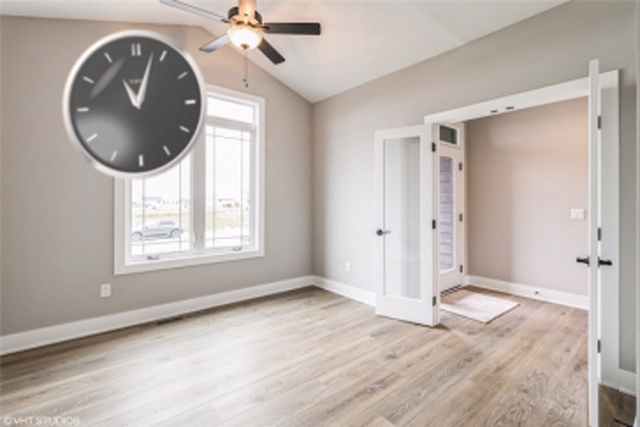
11:03
